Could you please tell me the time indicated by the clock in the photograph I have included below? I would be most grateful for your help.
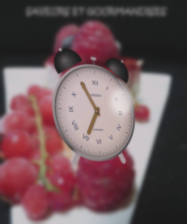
6:55
